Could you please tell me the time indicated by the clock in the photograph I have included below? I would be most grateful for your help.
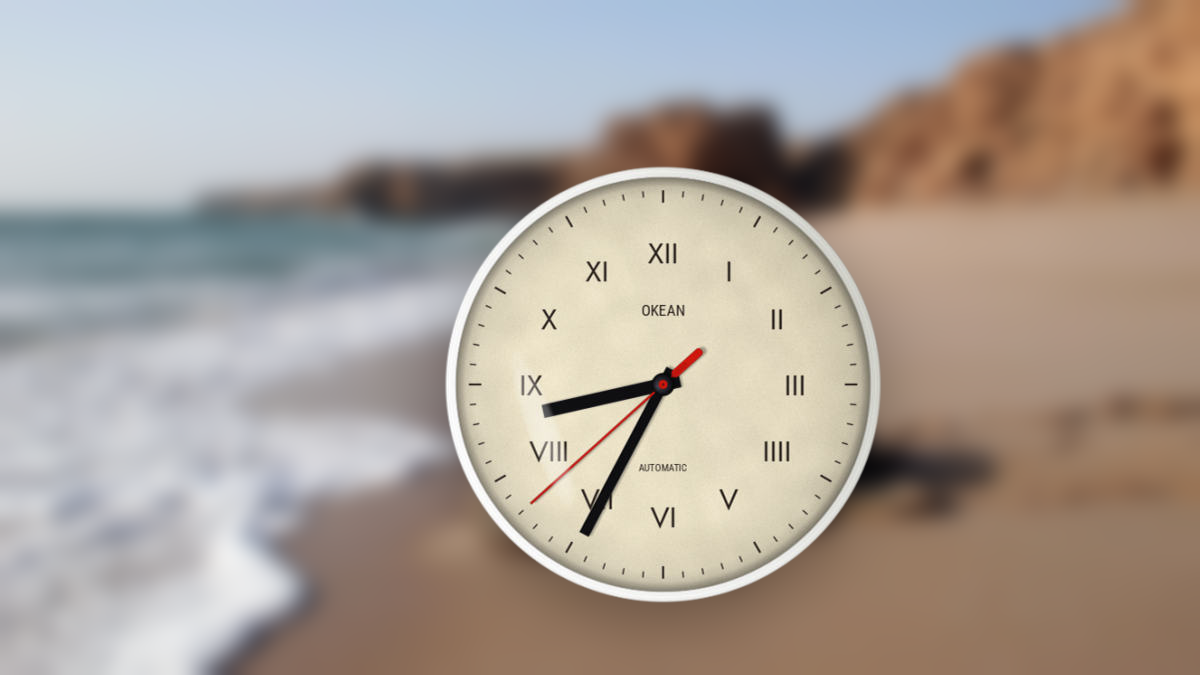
8:34:38
